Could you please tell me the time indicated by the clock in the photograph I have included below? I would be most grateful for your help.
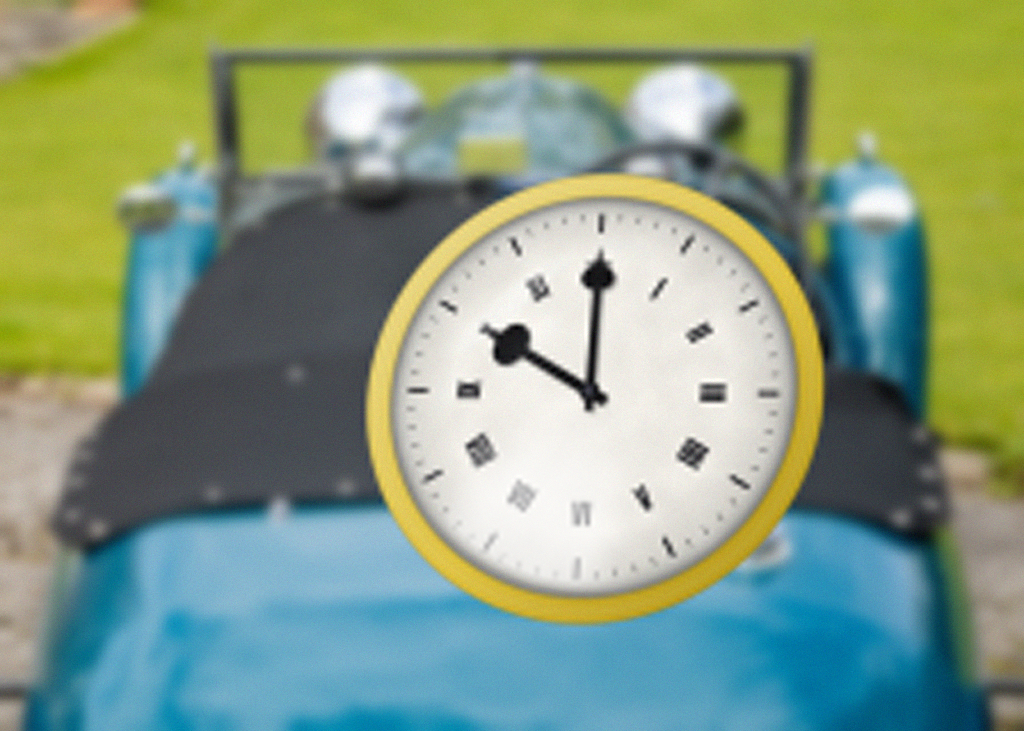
10:00
